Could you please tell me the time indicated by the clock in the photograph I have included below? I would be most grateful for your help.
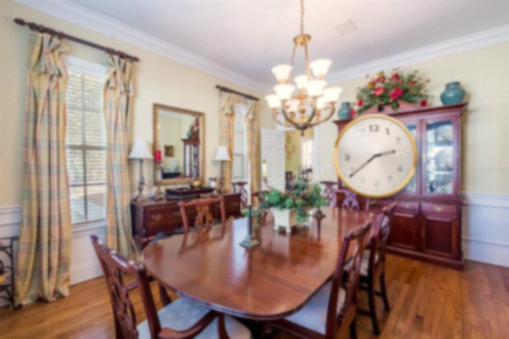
2:39
